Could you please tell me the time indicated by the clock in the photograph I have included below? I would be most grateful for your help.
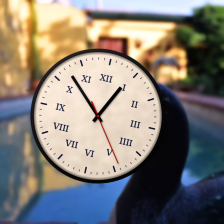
12:52:24
